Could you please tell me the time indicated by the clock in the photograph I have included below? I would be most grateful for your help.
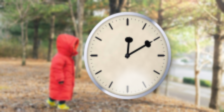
12:10
